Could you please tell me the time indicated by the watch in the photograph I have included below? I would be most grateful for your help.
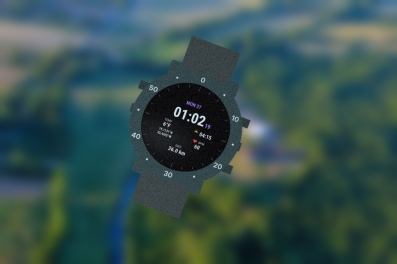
1:02
